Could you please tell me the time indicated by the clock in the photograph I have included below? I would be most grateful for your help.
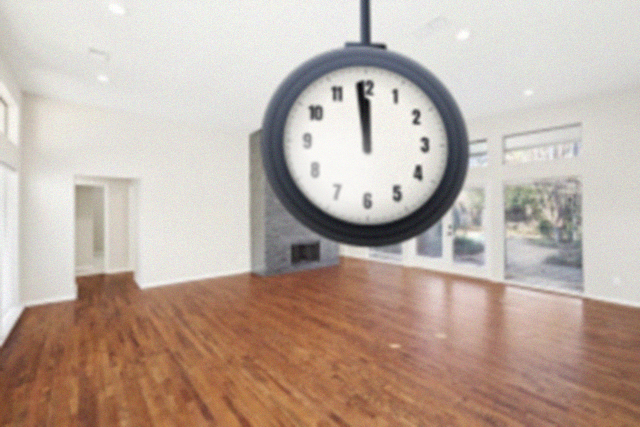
11:59
